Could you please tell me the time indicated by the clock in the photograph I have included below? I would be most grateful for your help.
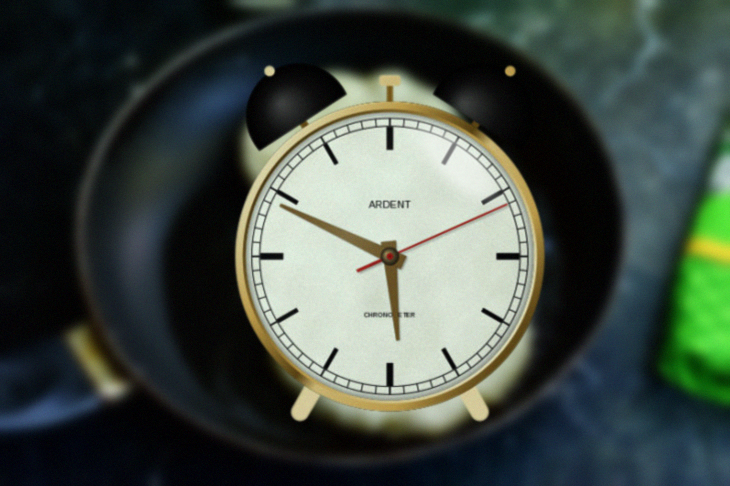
5:49:11
